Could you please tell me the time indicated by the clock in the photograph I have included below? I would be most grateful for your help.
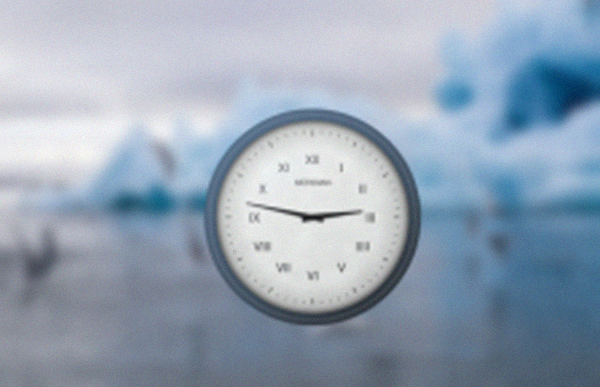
2:47
